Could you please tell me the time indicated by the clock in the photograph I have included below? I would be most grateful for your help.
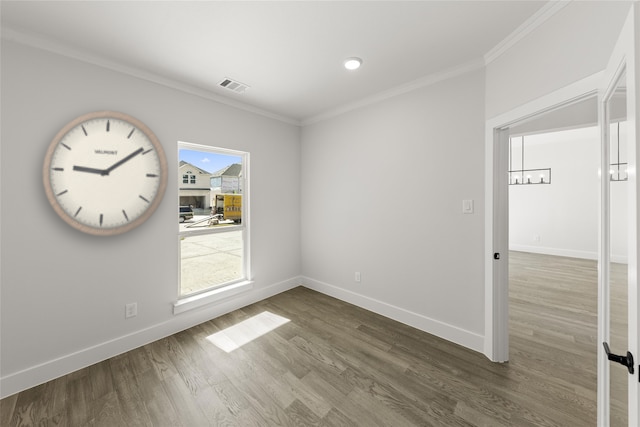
9:09
